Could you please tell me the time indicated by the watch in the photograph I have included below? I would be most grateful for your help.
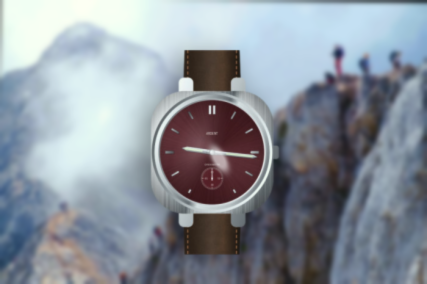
9:16
